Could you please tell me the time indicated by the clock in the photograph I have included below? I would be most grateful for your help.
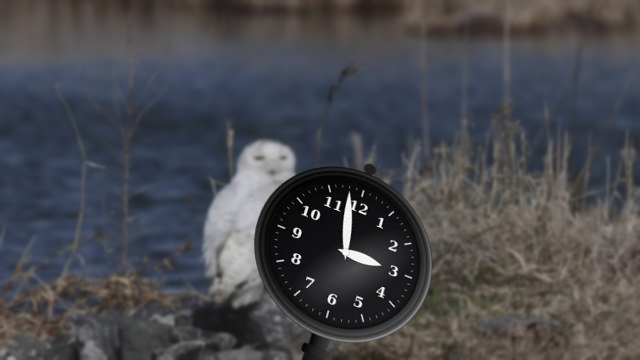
2:58
